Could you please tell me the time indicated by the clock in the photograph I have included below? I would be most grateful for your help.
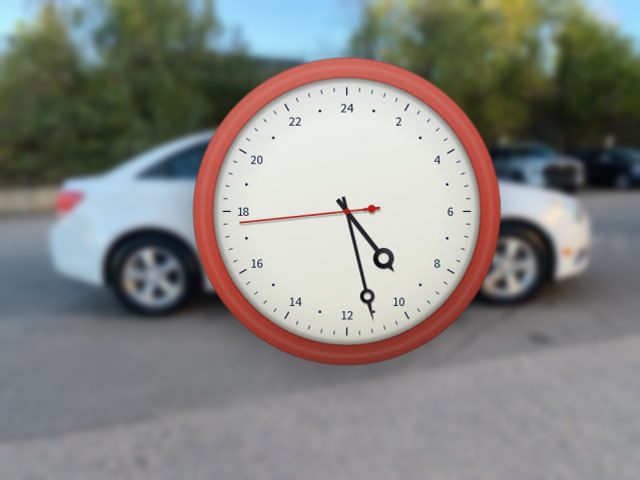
9:27:44
